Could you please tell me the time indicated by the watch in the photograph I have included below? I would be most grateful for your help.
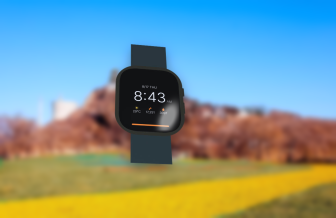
8:43
